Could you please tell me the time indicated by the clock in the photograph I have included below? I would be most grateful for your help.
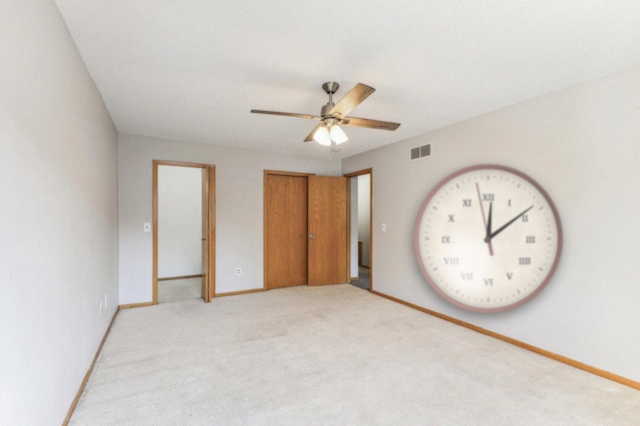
12:08:58
